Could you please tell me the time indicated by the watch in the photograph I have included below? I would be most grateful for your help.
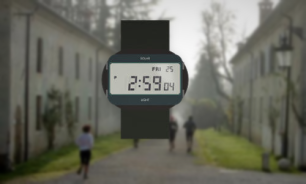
2:59:04
